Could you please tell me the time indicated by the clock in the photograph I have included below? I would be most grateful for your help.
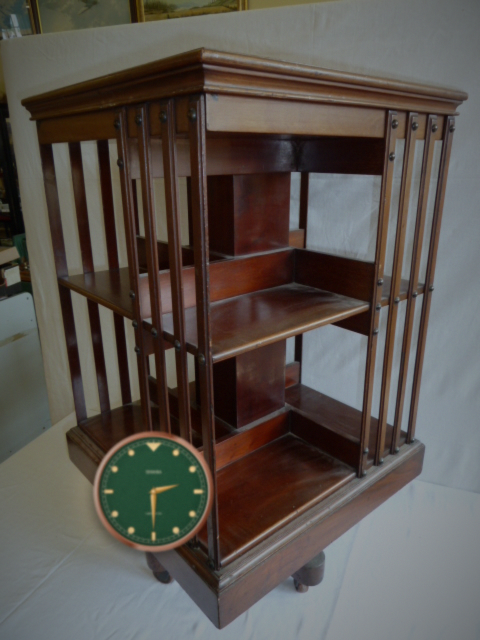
2:30
